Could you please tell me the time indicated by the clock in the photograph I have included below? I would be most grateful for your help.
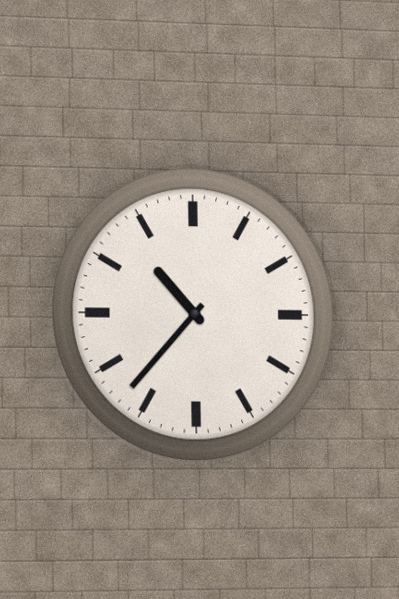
10:37
